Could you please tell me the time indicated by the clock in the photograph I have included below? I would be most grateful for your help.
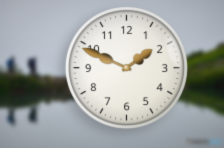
1:49
